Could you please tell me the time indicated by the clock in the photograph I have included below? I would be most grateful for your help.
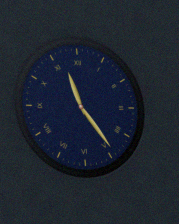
11:24
